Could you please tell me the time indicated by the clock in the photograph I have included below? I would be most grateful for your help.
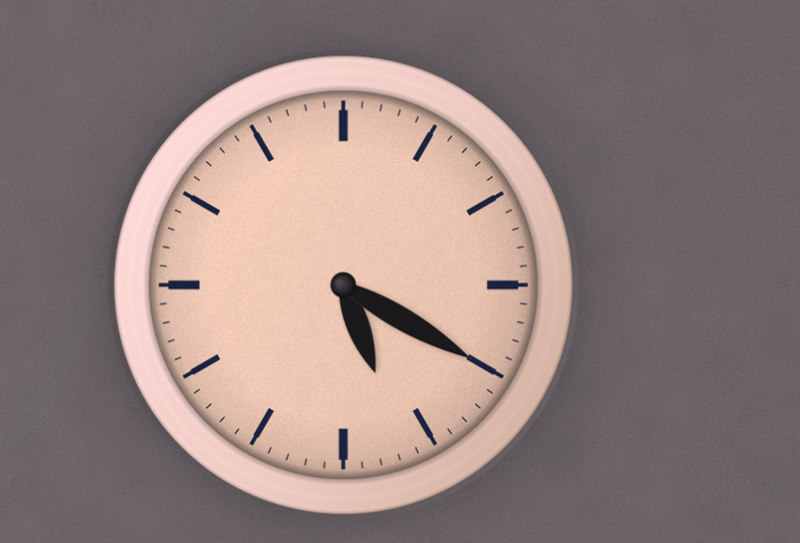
5:20
